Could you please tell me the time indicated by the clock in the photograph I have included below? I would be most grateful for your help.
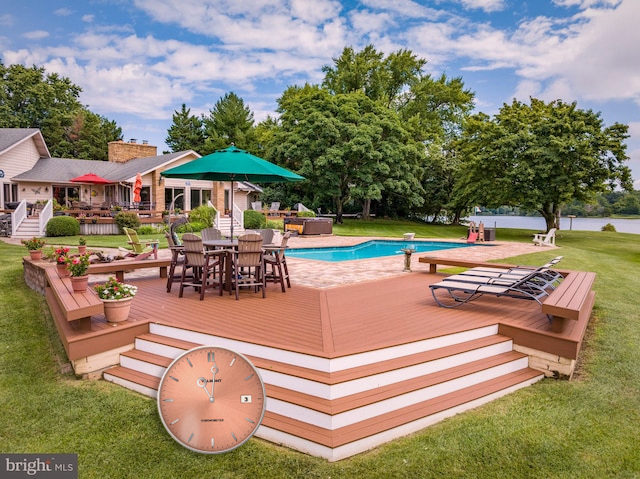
11:01
